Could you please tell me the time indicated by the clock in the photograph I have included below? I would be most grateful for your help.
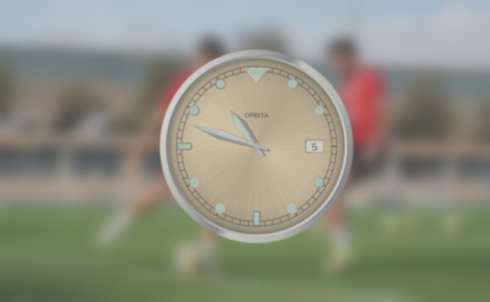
10:48
